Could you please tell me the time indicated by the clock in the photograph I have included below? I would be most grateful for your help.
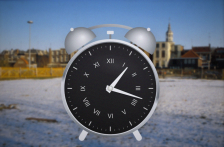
1:18
